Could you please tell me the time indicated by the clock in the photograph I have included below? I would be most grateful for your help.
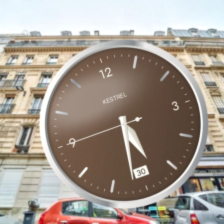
5:31:45
